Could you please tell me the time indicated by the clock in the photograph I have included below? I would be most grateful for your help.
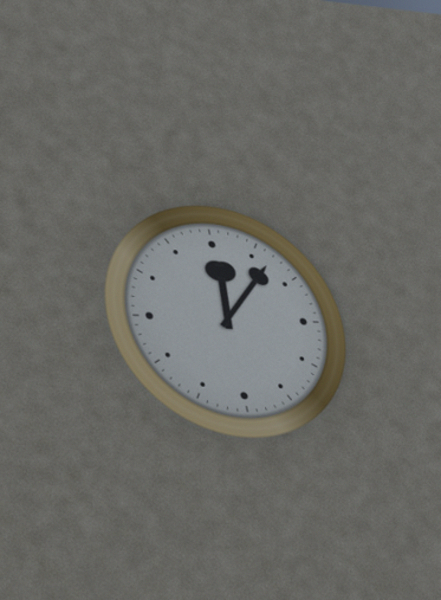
12:07
